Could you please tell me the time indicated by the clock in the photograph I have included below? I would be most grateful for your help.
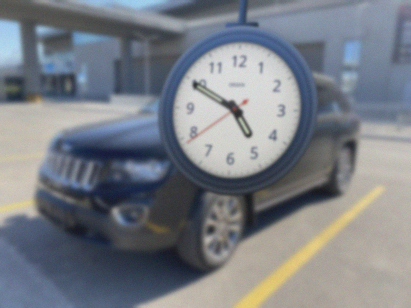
4:49:39
